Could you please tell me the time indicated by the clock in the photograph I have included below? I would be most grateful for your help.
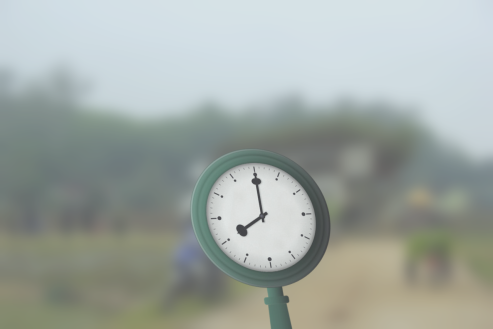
8:00
